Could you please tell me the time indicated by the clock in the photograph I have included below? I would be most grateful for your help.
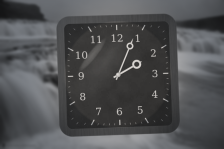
2:04
